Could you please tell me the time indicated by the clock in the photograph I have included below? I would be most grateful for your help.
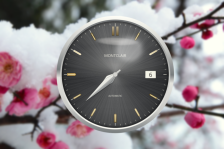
7:38
